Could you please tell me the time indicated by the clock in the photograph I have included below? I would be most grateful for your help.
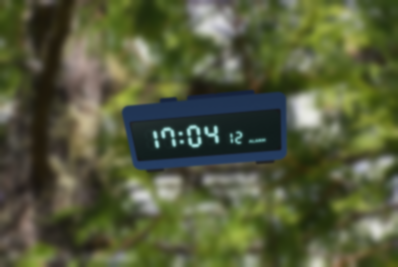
17:04:12
